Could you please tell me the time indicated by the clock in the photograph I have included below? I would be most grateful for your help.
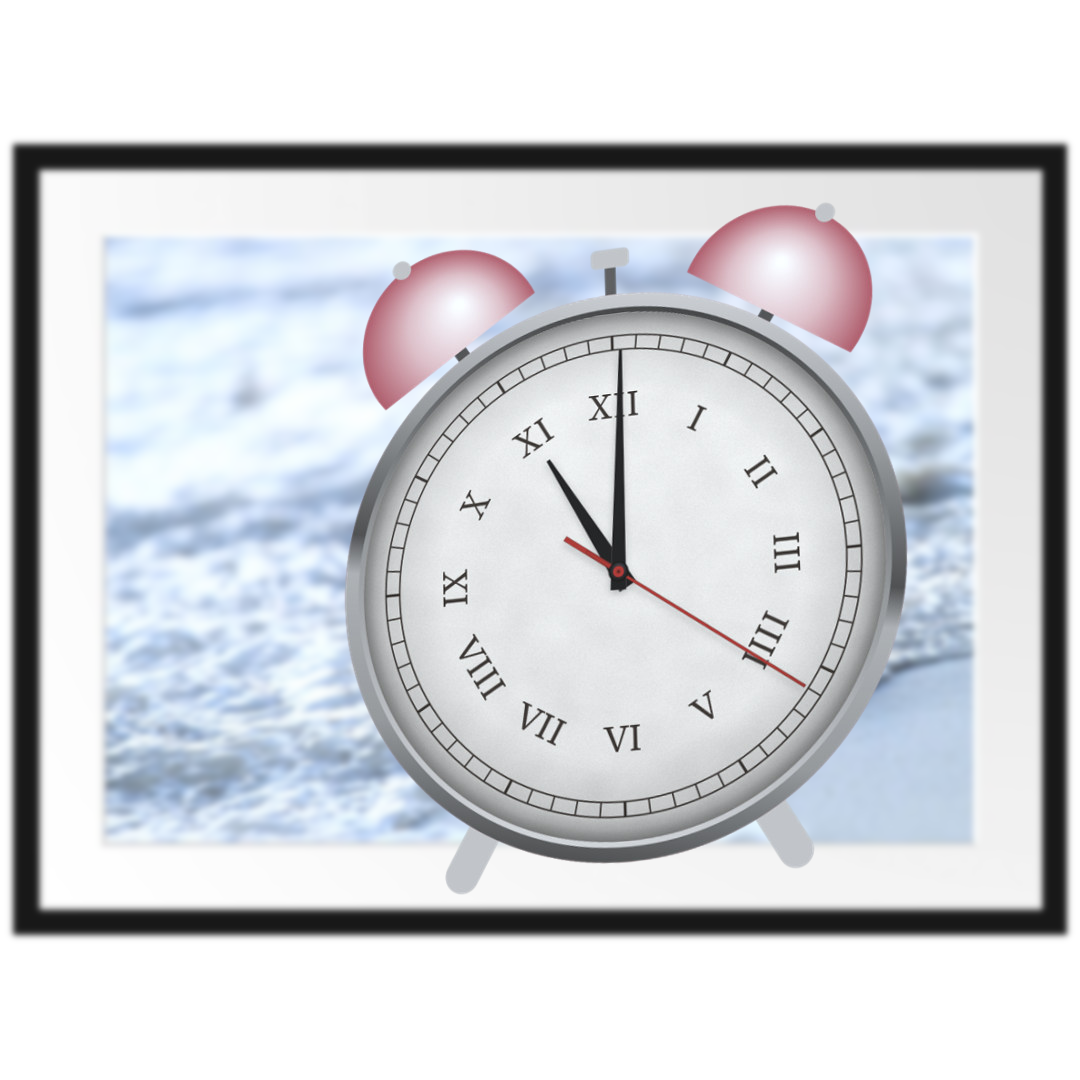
11:00:21
